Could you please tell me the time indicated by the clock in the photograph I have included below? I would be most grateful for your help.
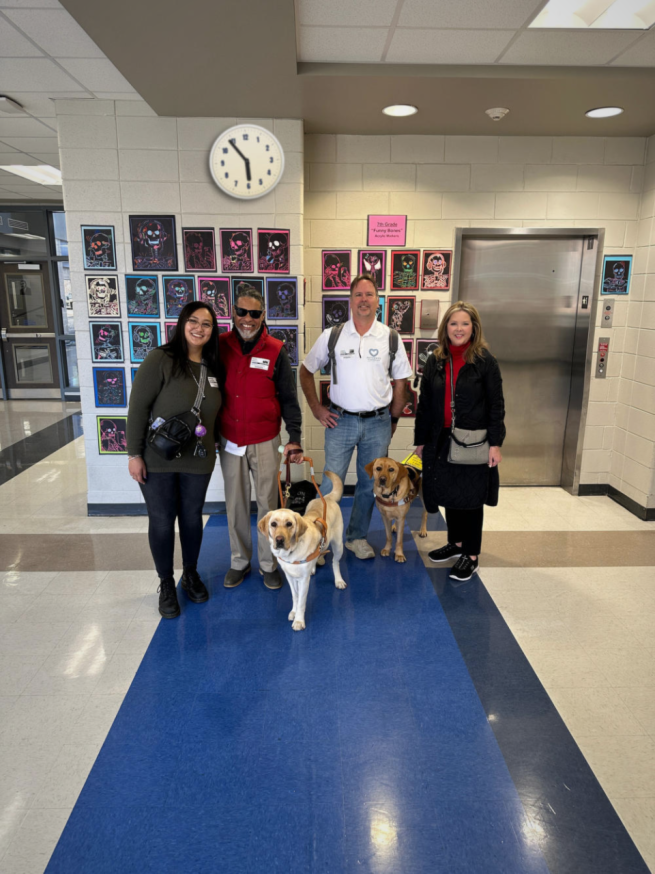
5:54
